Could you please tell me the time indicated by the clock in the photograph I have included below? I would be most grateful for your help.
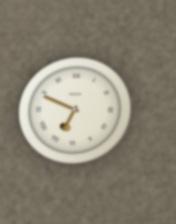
6:49
